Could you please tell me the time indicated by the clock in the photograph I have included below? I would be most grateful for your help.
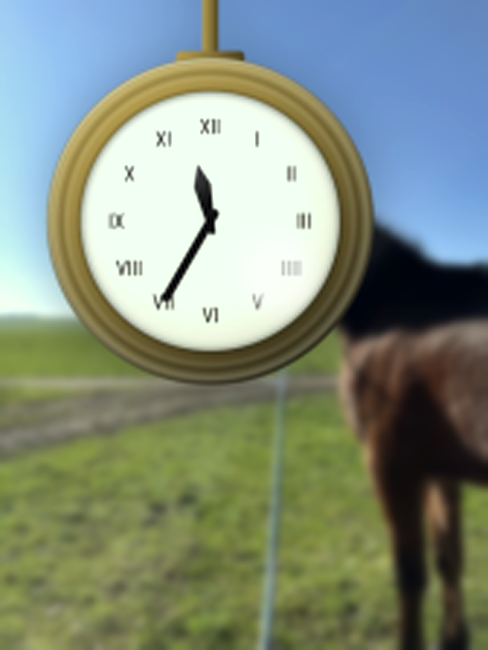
11:35
